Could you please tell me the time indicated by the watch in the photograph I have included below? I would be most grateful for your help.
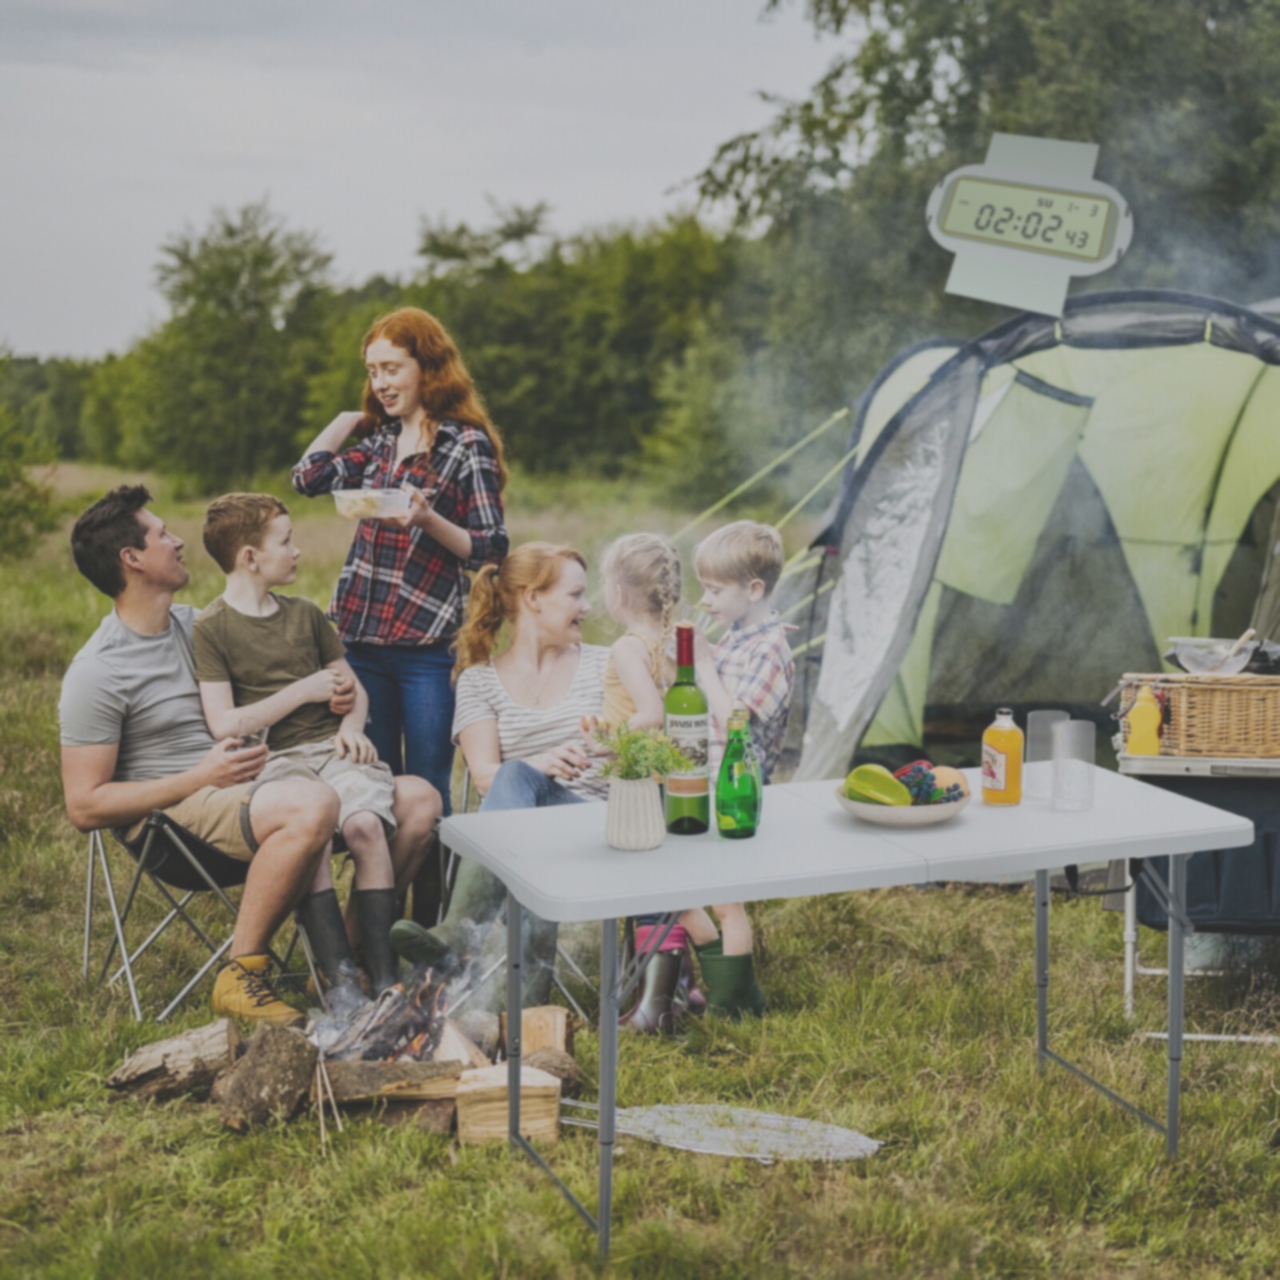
2:02:43
